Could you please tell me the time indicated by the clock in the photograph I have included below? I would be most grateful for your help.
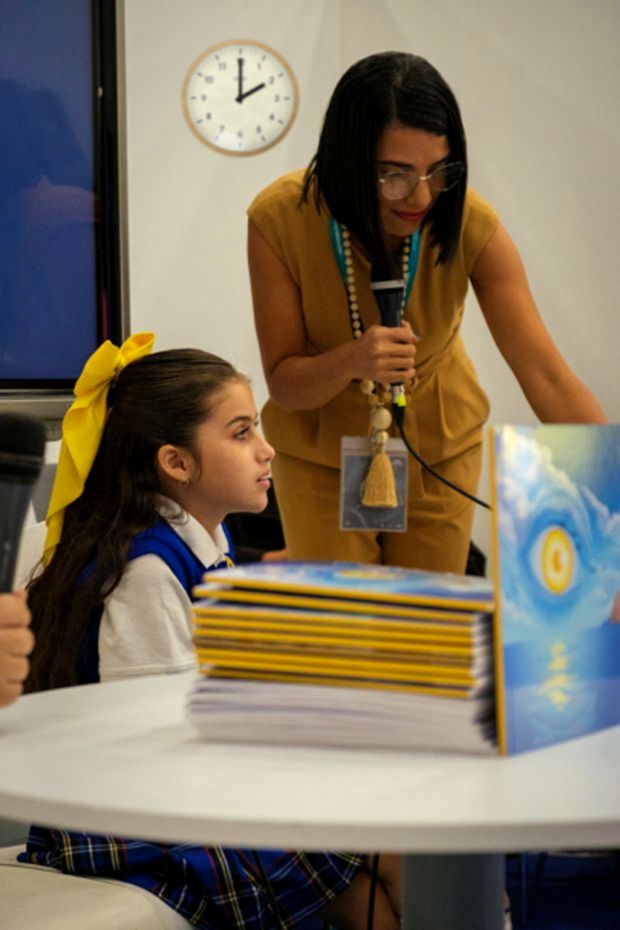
2:00
